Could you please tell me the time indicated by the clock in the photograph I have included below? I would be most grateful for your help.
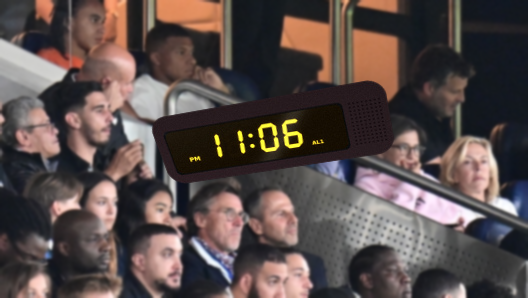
11:06
